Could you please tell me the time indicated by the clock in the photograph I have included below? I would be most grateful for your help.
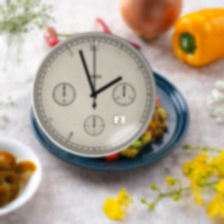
1:57
